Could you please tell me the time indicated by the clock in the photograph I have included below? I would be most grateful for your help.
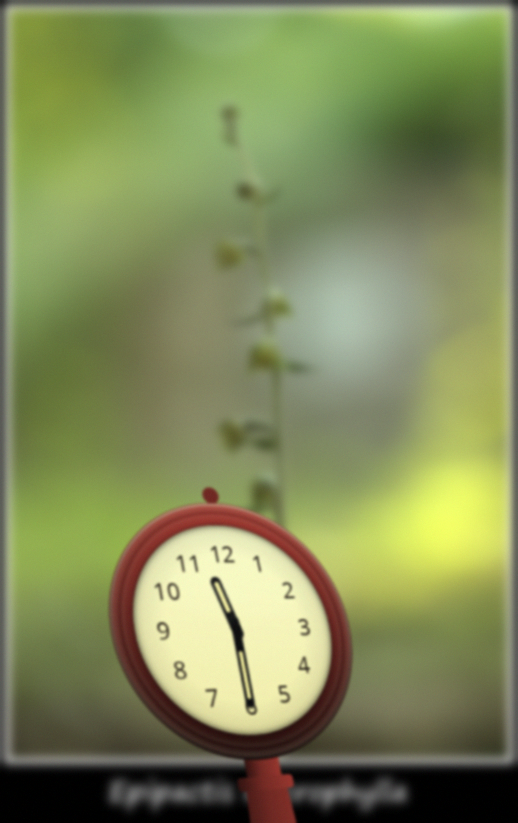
11:30
